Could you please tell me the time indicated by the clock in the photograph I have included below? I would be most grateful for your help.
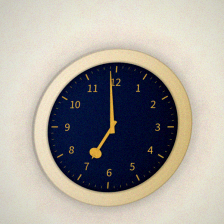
6:59
